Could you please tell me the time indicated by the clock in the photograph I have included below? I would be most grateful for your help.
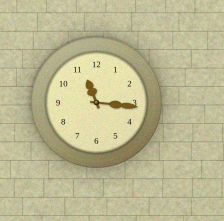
11:16
